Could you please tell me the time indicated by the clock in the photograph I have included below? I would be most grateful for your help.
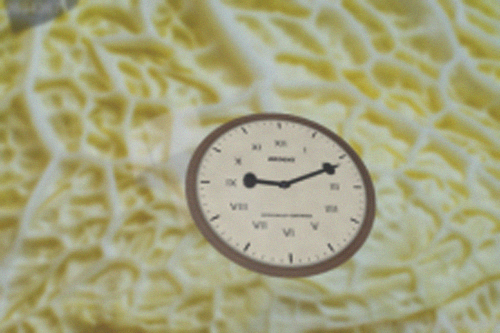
9:11
